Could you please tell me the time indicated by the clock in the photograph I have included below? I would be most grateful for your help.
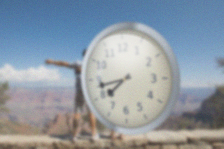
7:43
